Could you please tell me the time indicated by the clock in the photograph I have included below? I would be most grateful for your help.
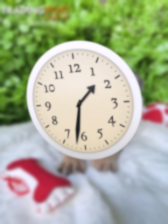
1:32
